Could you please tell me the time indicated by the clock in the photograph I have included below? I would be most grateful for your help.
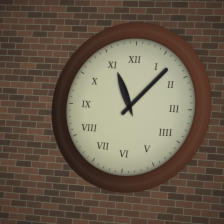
11:07
